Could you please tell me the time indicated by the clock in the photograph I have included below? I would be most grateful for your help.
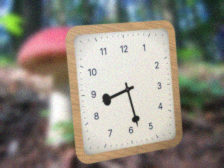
8:28
